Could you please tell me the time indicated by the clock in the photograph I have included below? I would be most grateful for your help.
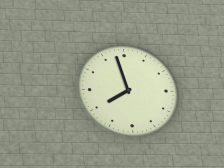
7:58
